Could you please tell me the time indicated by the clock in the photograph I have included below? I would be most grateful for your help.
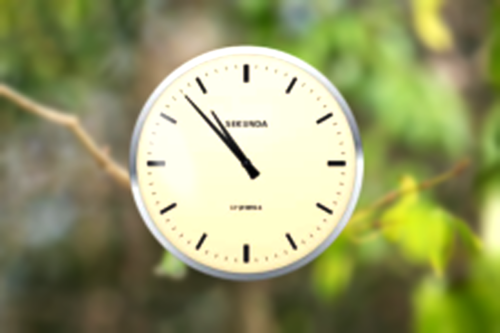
10:53
